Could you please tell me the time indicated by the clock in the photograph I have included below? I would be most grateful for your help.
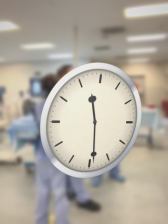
11:29
